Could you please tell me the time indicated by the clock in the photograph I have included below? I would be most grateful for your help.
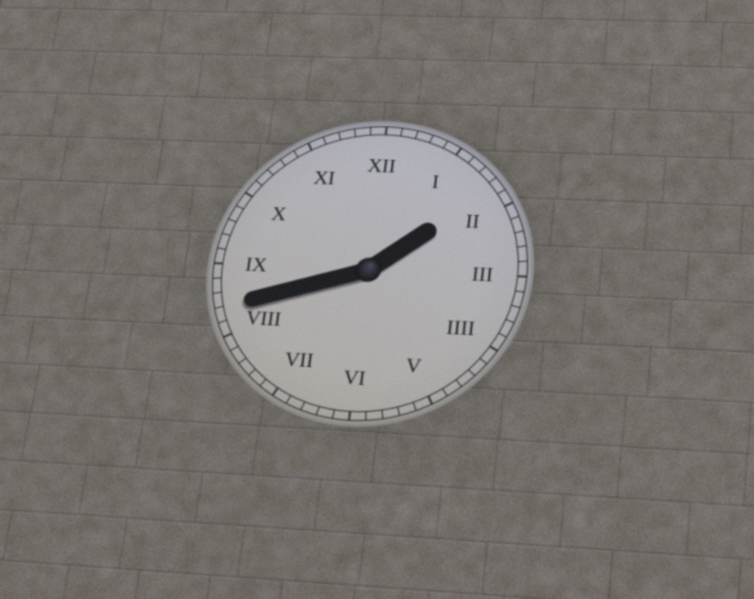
1:42
